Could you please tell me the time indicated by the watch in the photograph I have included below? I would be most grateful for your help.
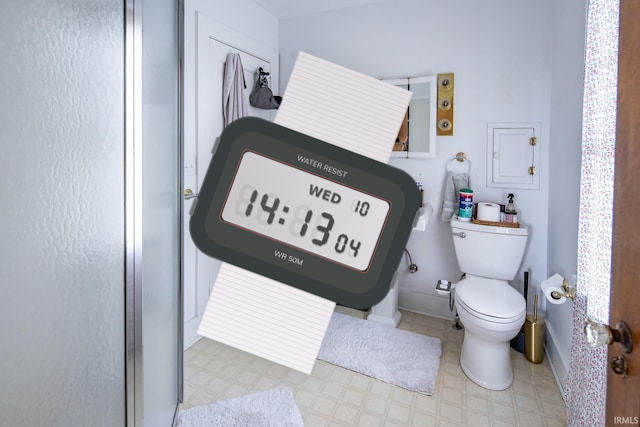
14:13:04
